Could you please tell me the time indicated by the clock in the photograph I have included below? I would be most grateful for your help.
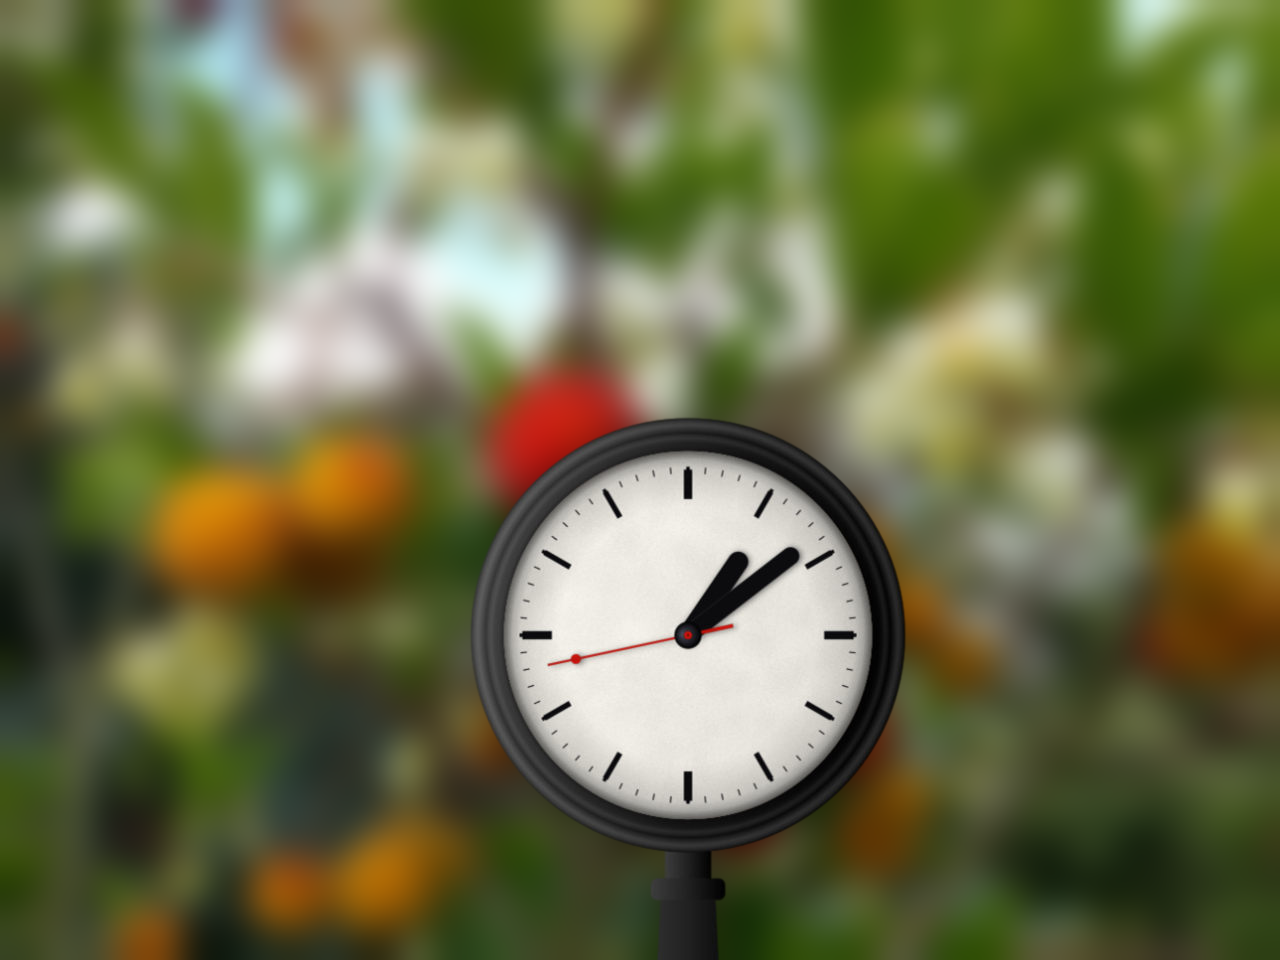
1:08:43
